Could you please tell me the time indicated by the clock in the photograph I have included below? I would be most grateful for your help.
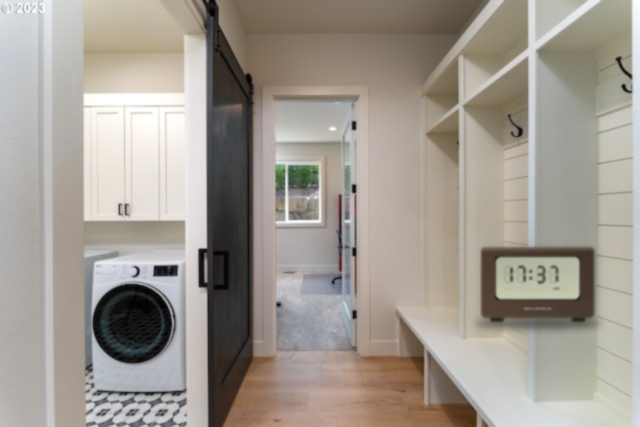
17:37
